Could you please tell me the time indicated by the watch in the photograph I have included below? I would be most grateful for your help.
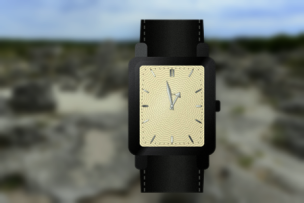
12:58
